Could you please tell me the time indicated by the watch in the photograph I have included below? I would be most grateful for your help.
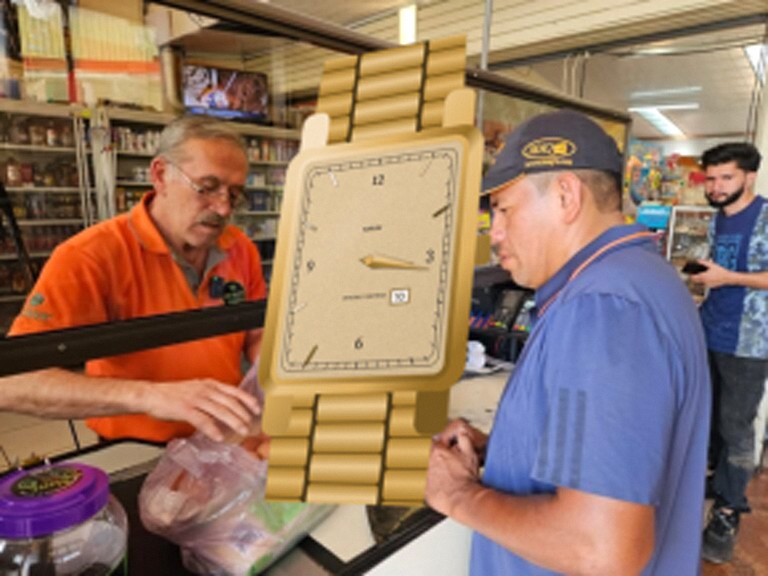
3:17
